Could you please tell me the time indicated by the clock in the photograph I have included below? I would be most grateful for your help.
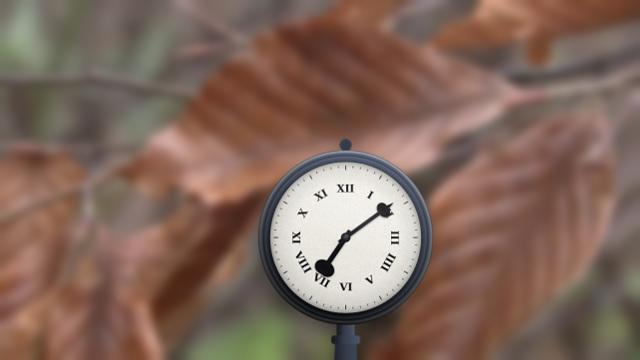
7:09
